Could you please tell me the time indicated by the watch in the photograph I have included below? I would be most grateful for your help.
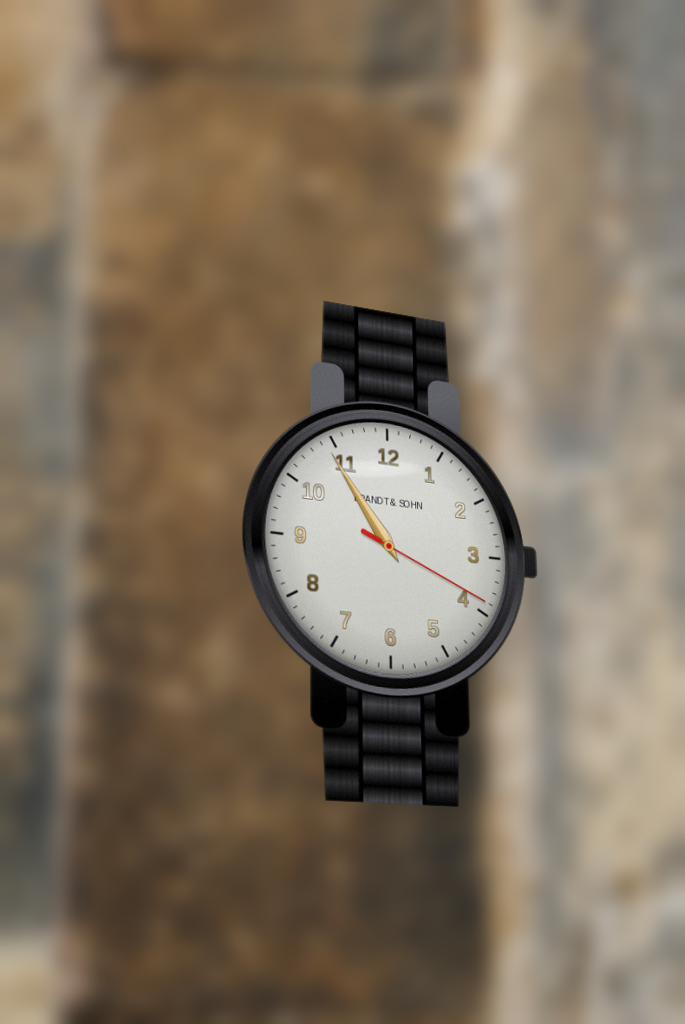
10:54:19
